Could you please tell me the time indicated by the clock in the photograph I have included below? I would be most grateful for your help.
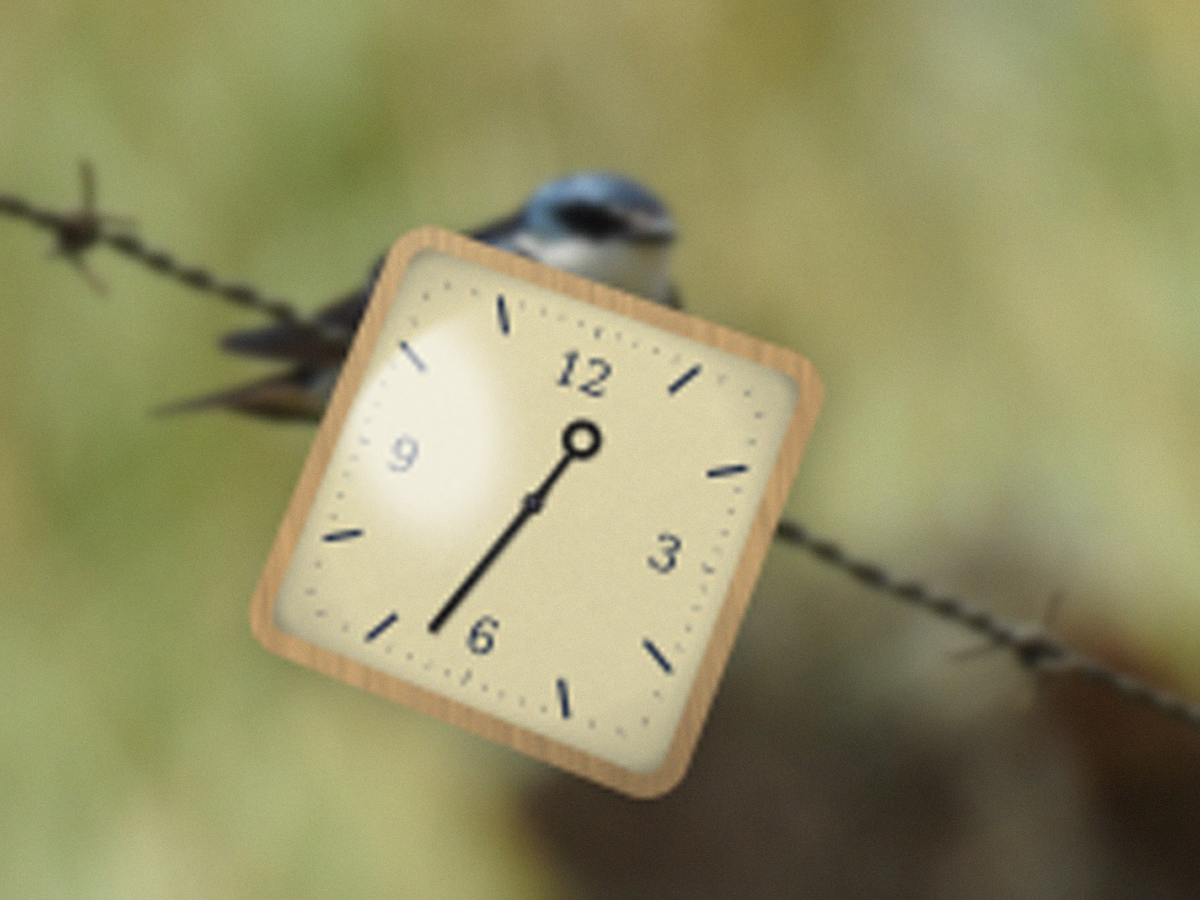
12:33
